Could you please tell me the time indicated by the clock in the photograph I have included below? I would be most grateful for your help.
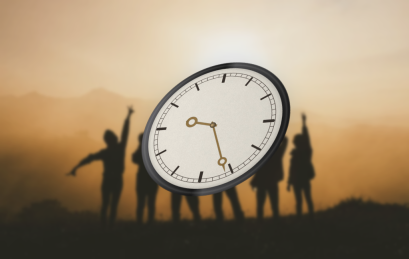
9:26
